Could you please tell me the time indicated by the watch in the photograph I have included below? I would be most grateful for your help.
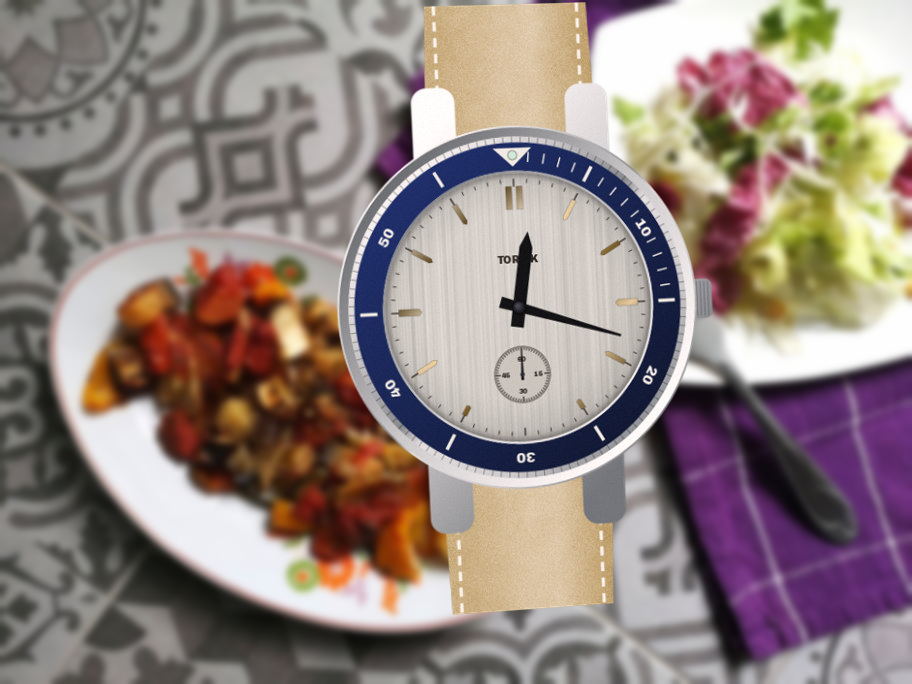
12:18
